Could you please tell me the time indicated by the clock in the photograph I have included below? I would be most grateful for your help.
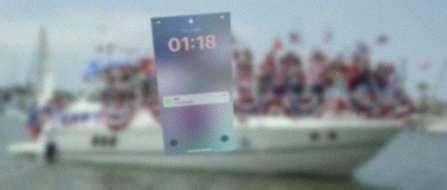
1:18
